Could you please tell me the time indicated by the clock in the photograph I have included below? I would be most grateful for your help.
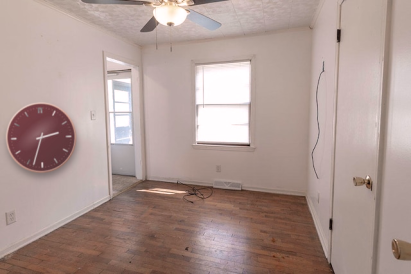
2:33
